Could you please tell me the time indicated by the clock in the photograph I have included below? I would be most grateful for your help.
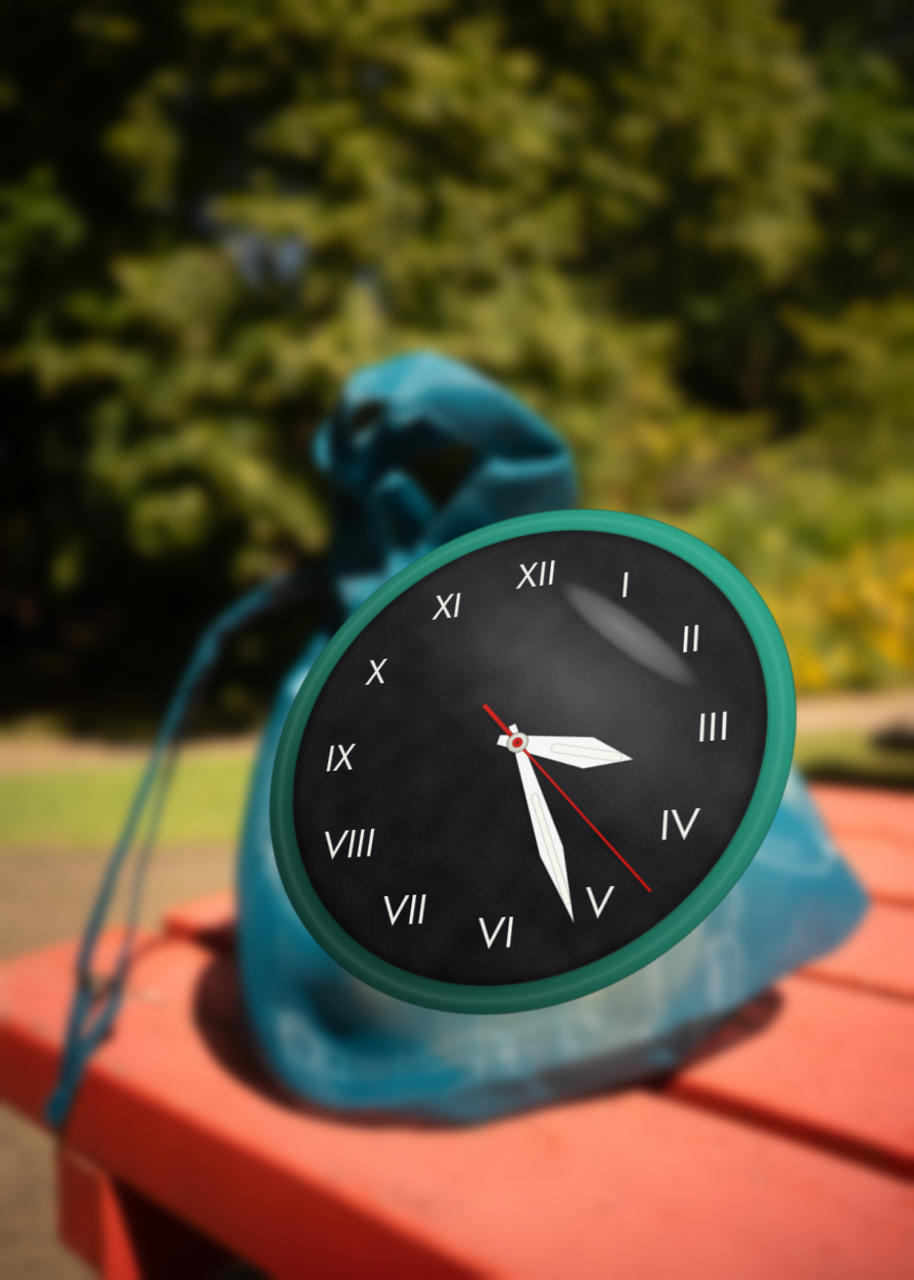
3:26:23
